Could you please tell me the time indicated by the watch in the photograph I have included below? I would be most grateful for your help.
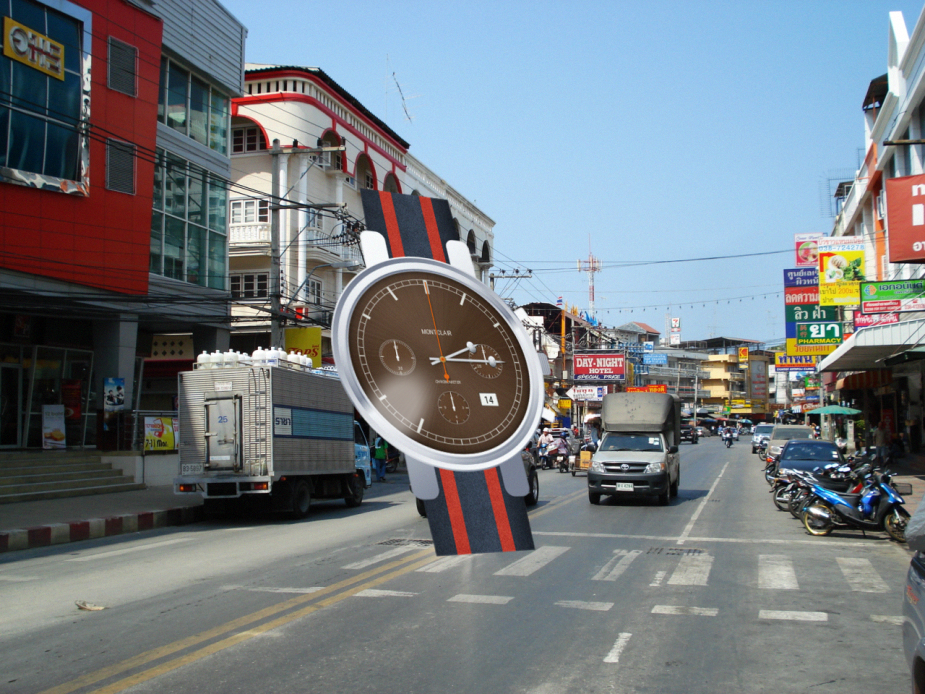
2:15
